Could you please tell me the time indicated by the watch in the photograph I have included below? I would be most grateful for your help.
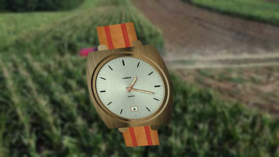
1:18
